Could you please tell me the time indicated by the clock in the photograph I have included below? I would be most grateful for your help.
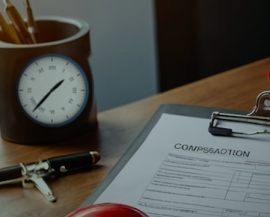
1:37
